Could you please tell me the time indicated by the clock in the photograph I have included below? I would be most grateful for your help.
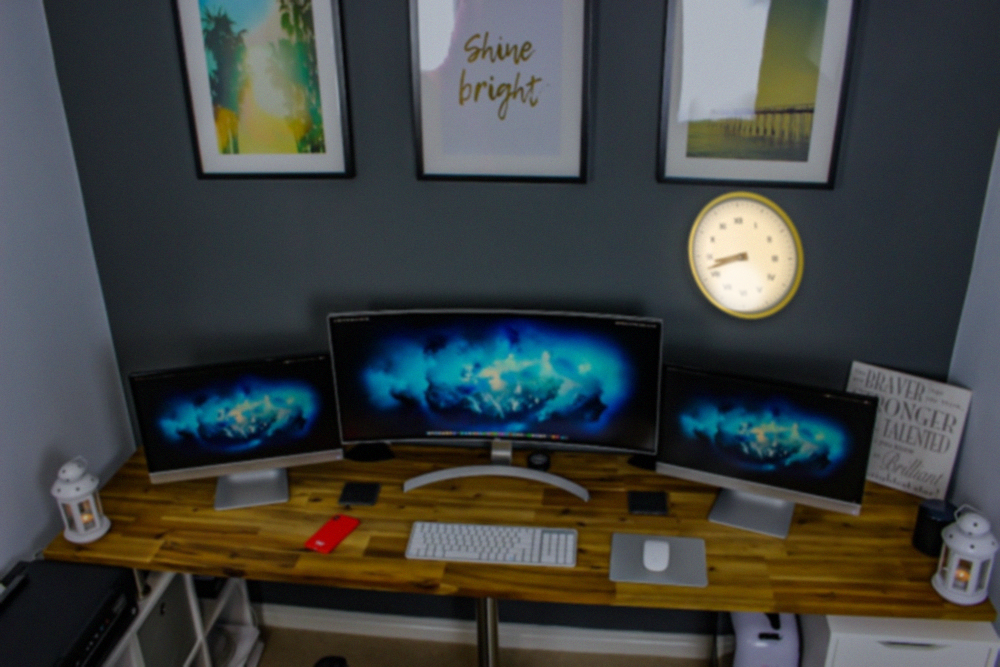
8:42
